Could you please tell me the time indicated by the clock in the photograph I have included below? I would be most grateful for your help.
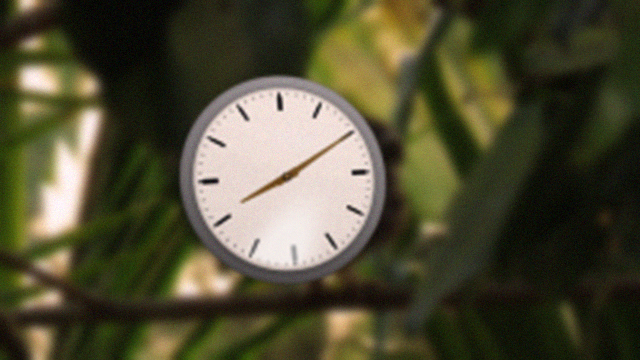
8:10
